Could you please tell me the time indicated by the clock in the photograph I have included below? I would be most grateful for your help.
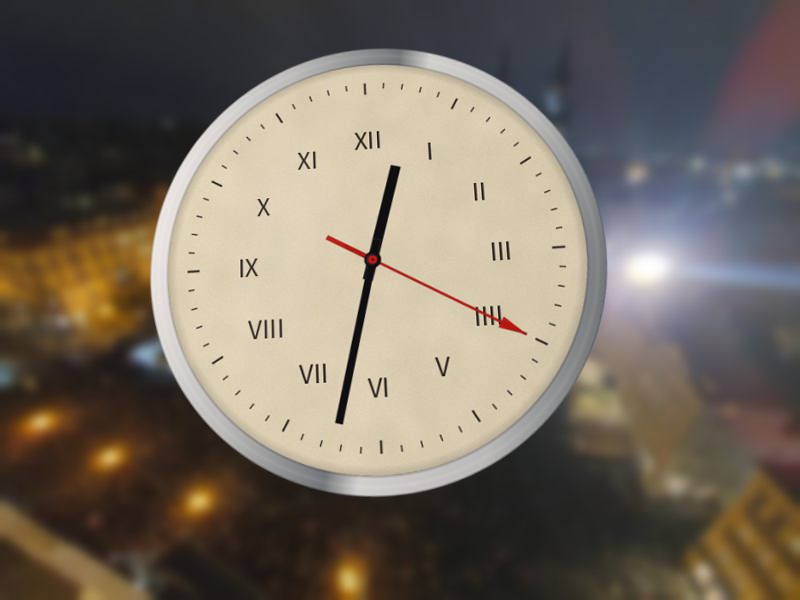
12:32:20
